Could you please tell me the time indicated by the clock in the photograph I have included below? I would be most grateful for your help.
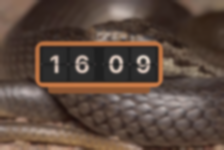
16:09
